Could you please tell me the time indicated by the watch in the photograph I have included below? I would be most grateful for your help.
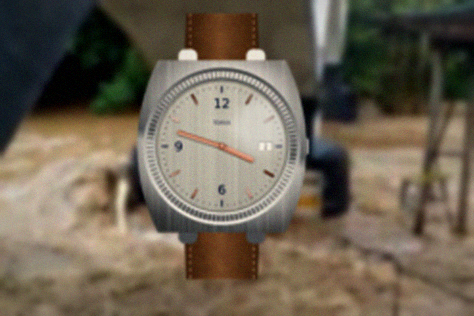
3:48
